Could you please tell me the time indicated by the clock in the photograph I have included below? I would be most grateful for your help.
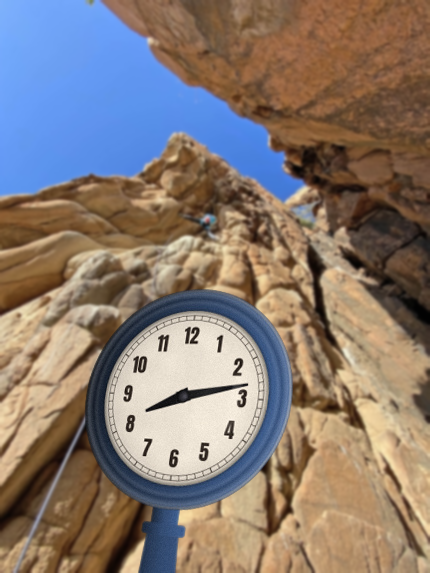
8:13
